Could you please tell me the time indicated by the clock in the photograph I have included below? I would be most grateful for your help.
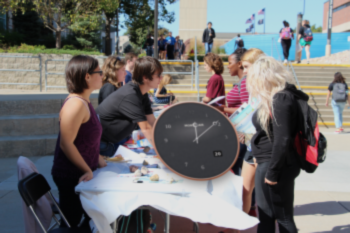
12:09
